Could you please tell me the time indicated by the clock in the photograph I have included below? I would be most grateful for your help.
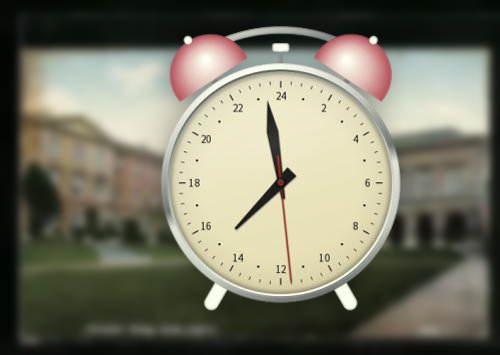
14:58:29
